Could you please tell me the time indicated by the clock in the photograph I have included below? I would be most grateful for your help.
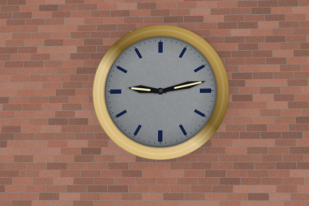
9:13
